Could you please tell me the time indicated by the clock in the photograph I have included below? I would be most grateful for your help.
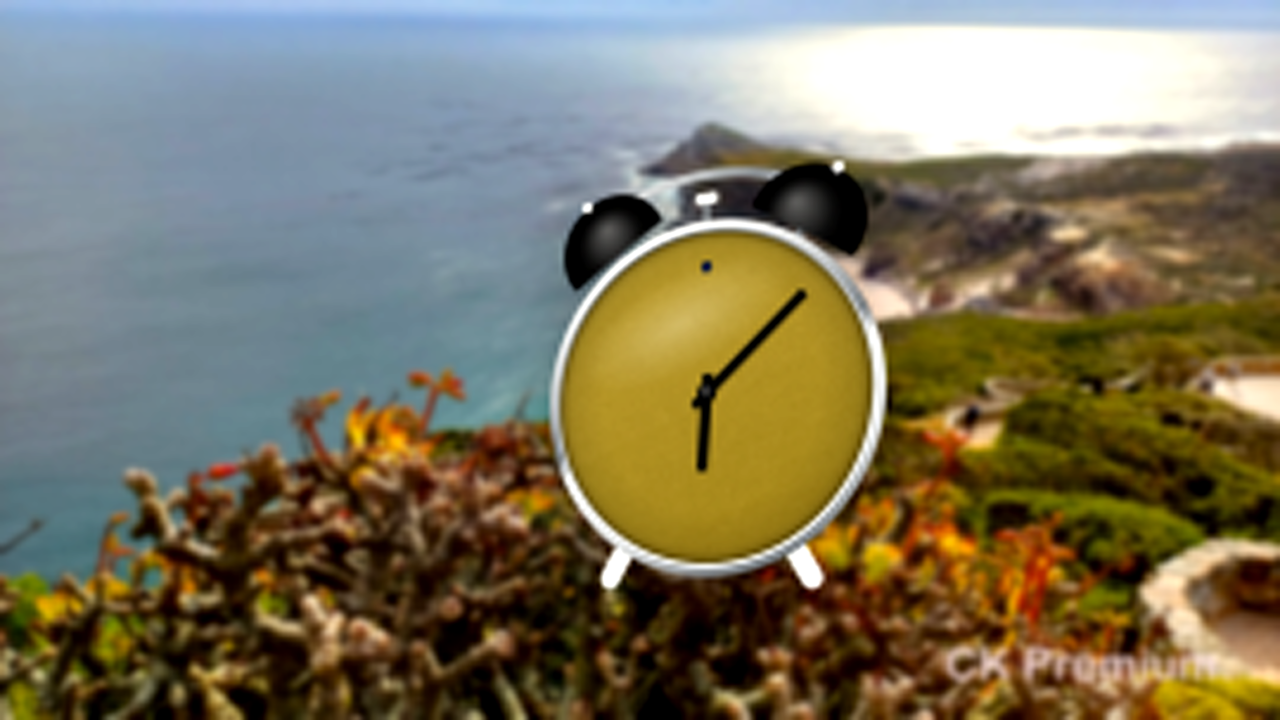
6:08
